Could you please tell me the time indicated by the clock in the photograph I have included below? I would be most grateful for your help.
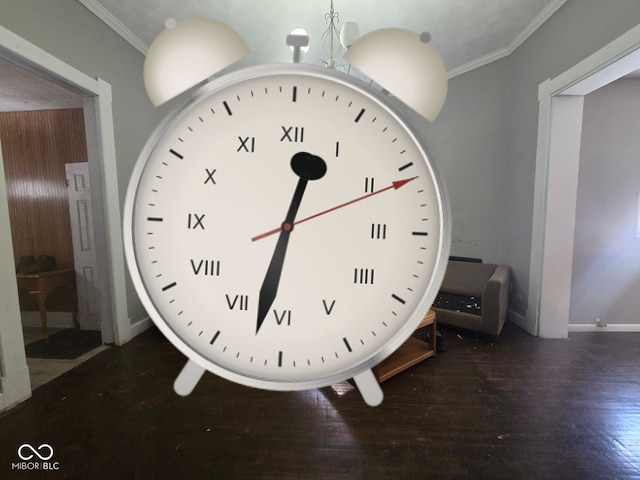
12:32:11
